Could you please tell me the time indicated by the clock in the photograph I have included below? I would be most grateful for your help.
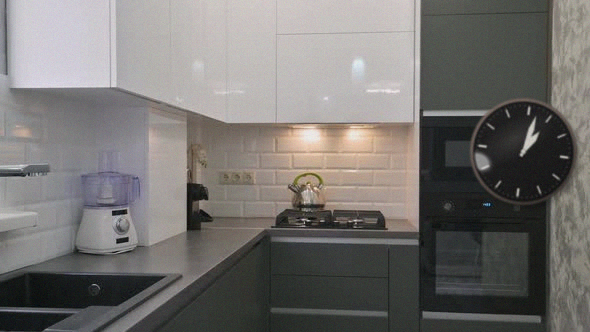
1:02
